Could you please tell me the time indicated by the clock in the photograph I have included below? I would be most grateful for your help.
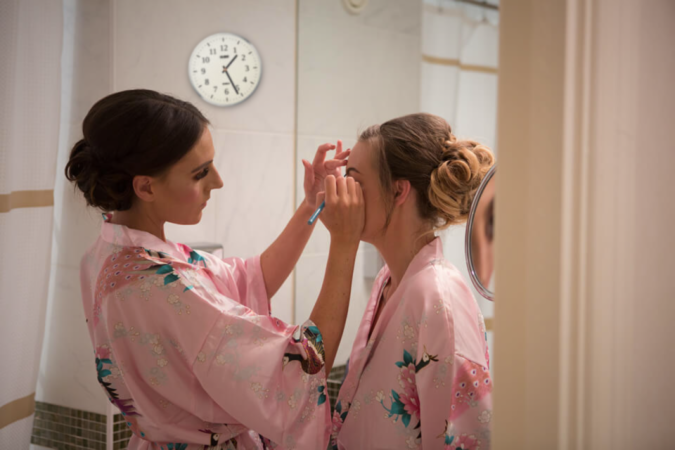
1:26
